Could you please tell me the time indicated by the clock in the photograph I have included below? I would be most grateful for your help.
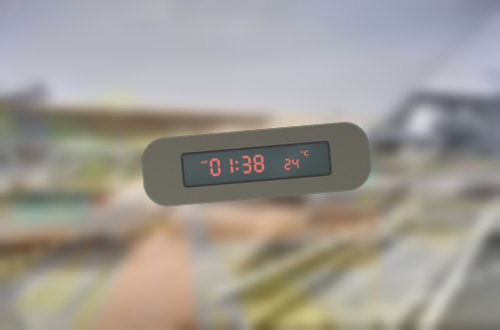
1:38
